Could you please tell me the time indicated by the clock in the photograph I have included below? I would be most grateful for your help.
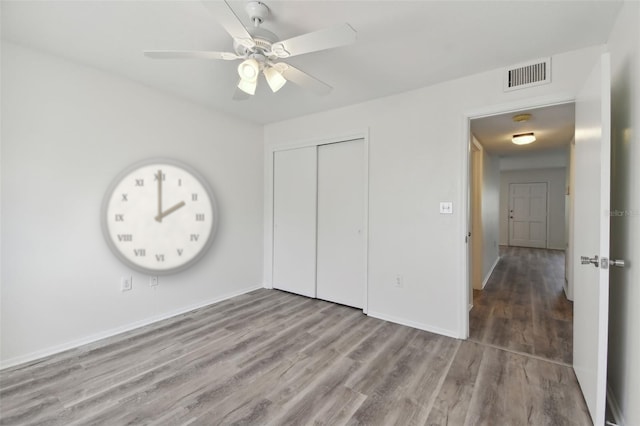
2:00
